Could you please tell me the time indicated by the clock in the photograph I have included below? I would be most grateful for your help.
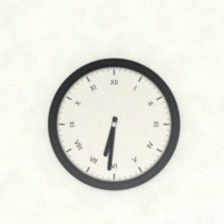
6:31
